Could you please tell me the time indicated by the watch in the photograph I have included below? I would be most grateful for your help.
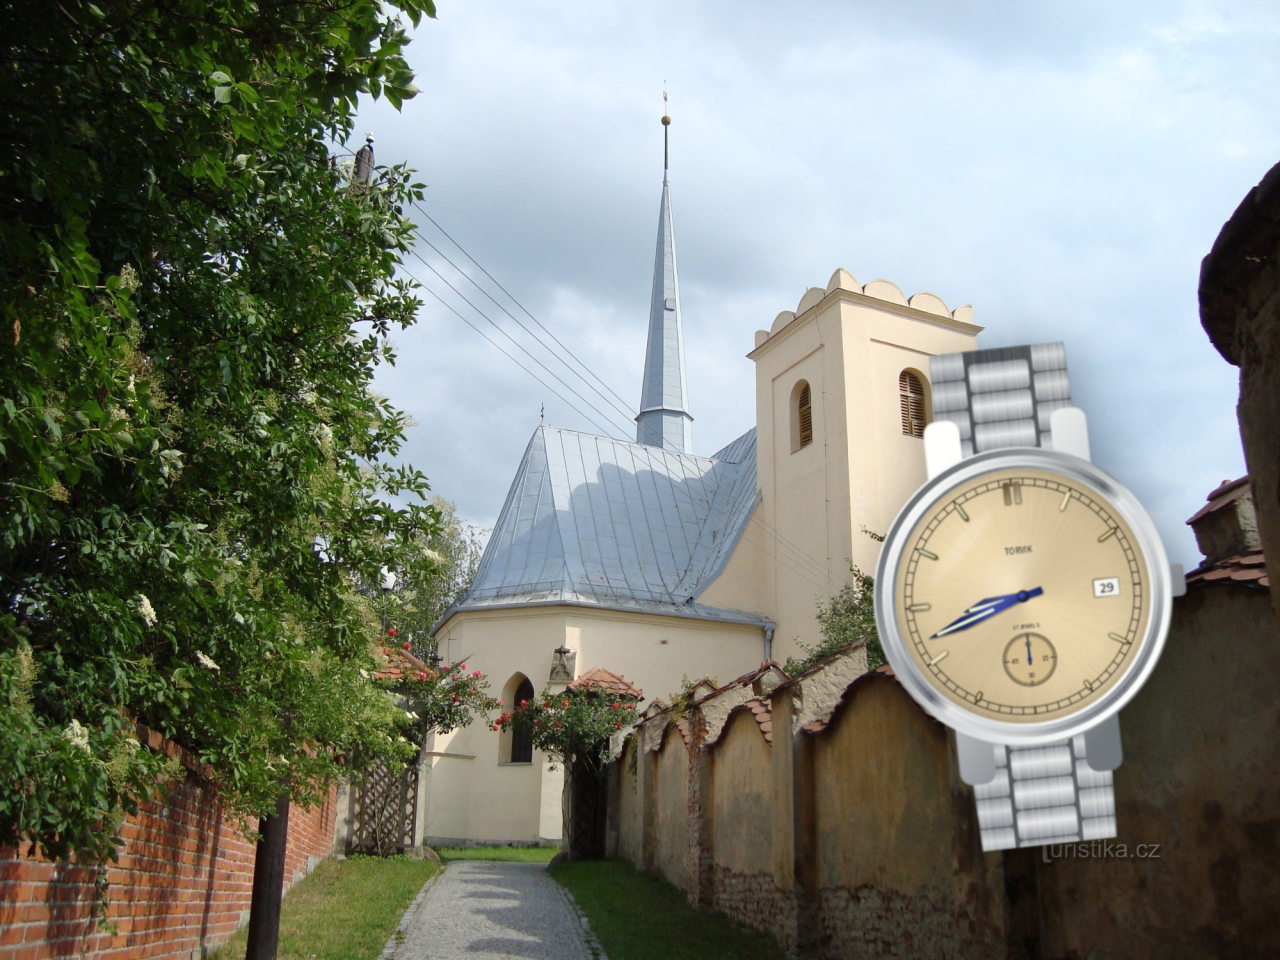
8:42
